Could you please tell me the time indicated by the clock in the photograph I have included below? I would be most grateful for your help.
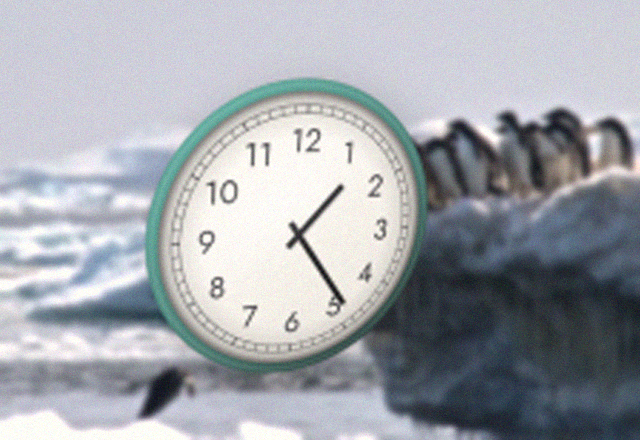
1:24
